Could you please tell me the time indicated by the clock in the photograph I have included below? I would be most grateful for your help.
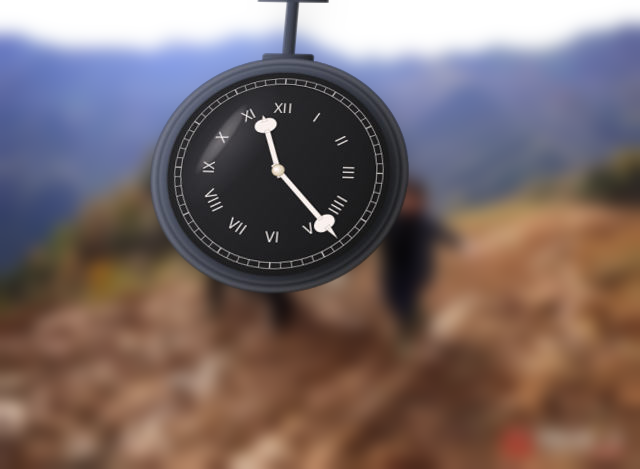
11:23
